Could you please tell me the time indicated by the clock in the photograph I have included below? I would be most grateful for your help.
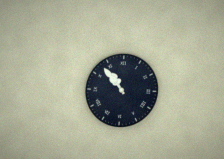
10:53
